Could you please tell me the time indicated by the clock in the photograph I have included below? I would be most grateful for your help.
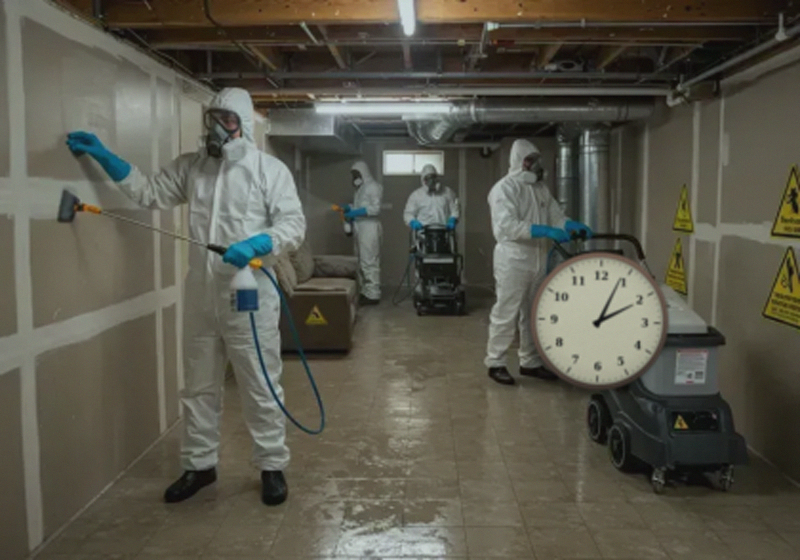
2:04
